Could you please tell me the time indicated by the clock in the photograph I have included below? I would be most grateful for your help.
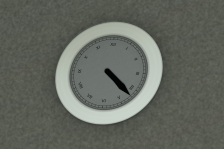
4:22
